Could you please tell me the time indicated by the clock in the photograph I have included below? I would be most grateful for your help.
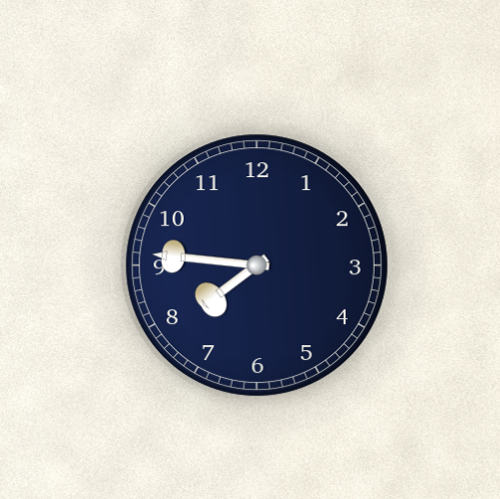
7:46
